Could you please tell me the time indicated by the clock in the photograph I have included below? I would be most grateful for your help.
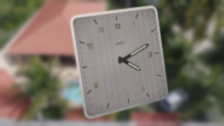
4:12
